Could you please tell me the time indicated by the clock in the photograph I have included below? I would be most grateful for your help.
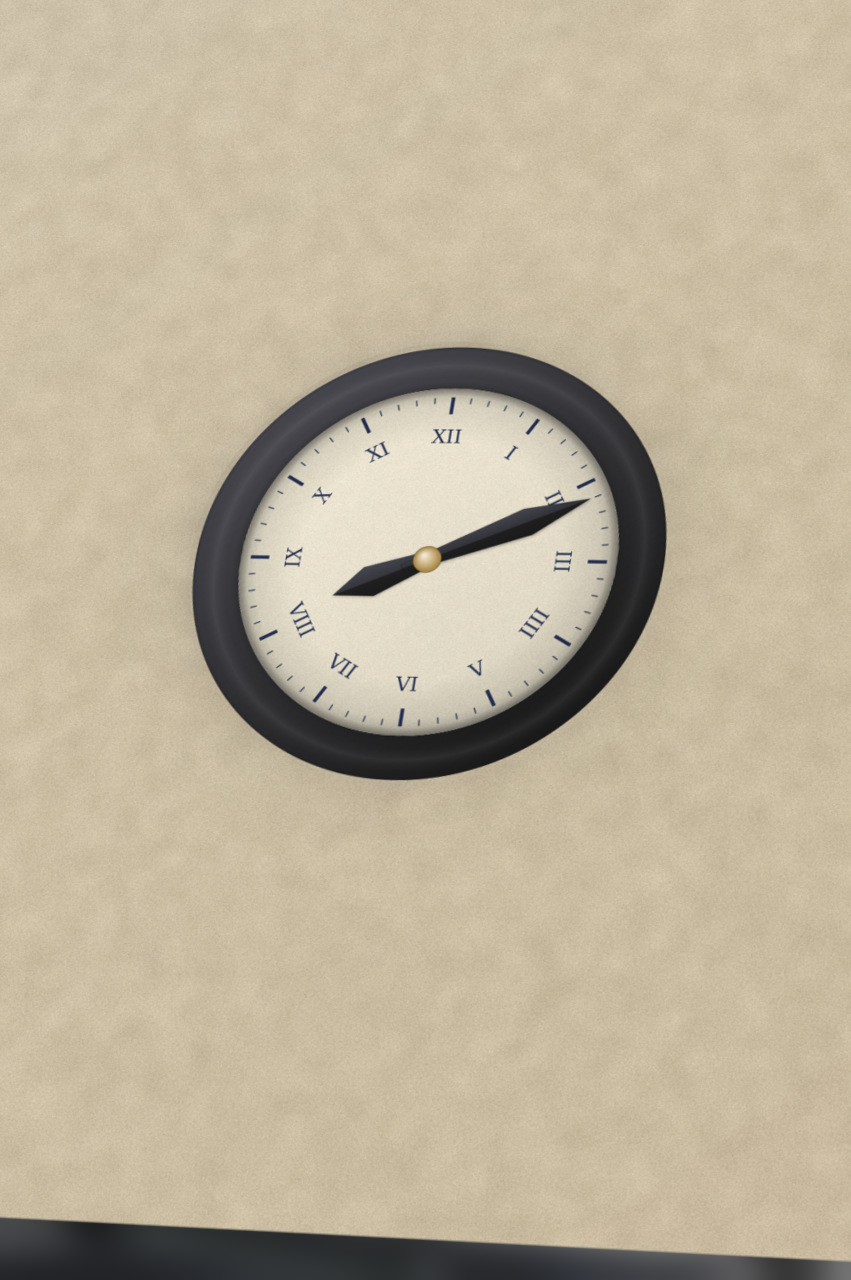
8:11
